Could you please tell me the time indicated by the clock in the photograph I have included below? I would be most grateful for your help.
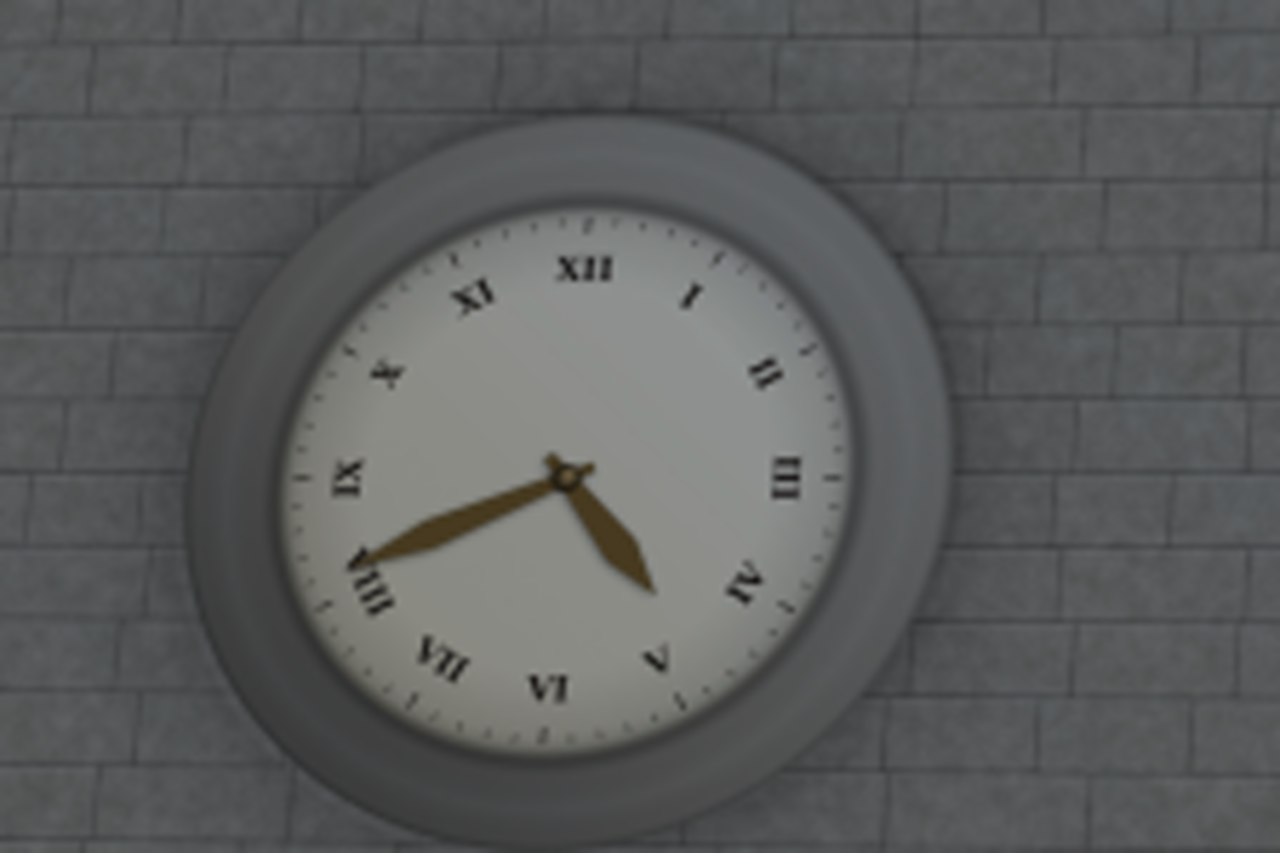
4:41
